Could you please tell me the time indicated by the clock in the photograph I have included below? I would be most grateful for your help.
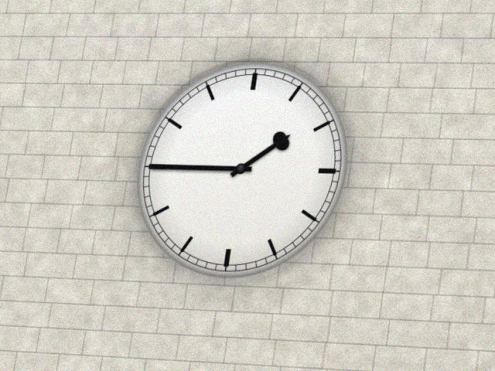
1:45
